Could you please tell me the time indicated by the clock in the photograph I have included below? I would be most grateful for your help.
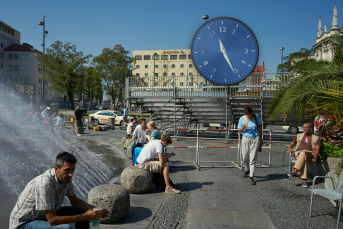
11:26
